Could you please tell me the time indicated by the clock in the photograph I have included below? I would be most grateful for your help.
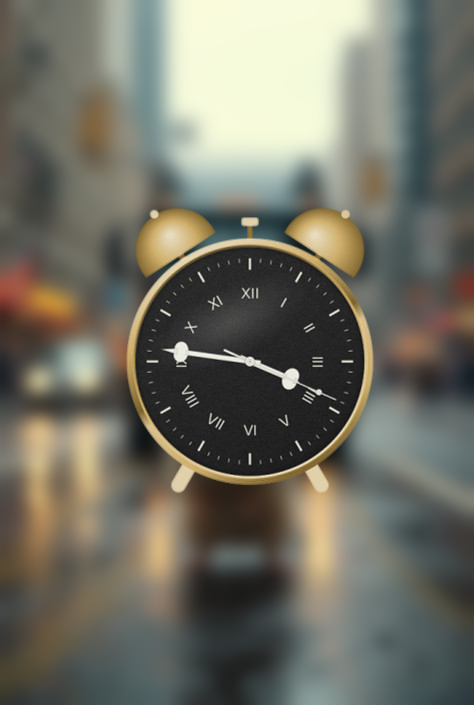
3:46:19
